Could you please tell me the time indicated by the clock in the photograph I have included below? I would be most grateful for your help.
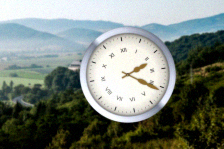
2:21
